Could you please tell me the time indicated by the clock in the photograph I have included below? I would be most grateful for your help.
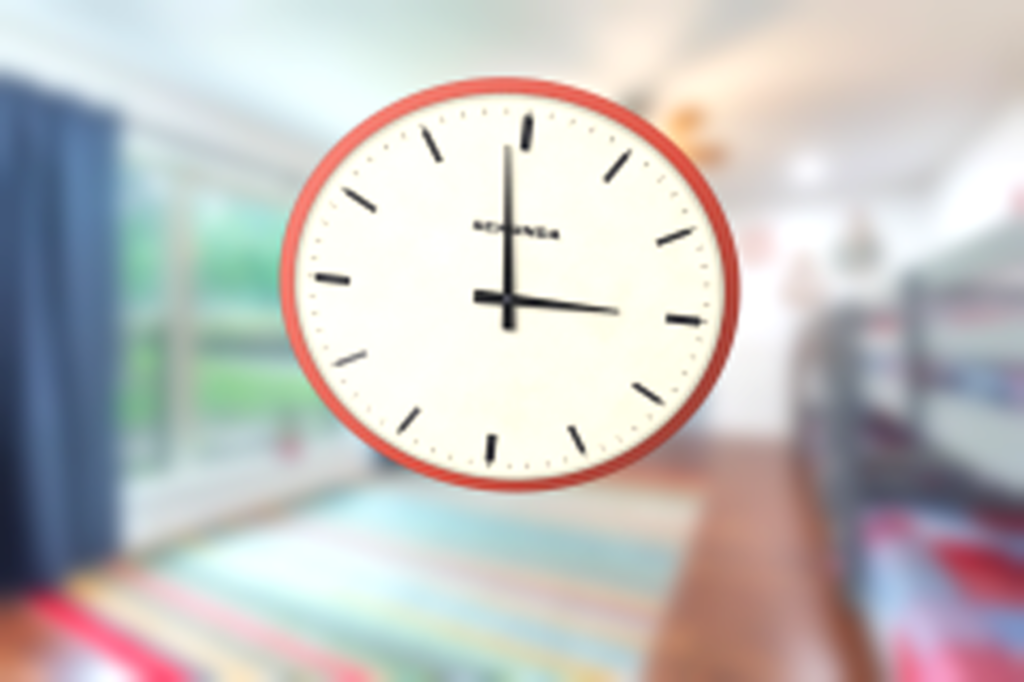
2:59
